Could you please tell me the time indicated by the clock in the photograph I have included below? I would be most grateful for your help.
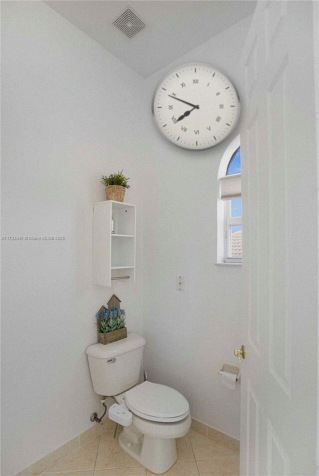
7:49
